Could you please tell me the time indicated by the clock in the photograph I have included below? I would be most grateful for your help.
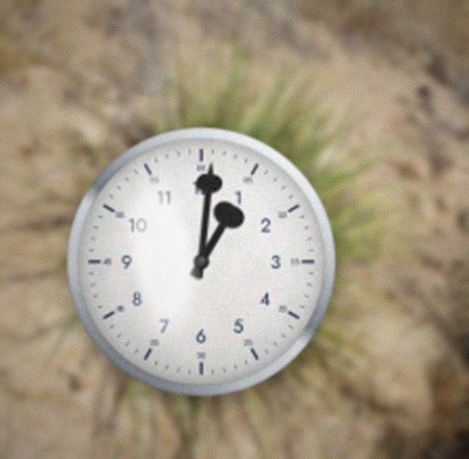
1:01
